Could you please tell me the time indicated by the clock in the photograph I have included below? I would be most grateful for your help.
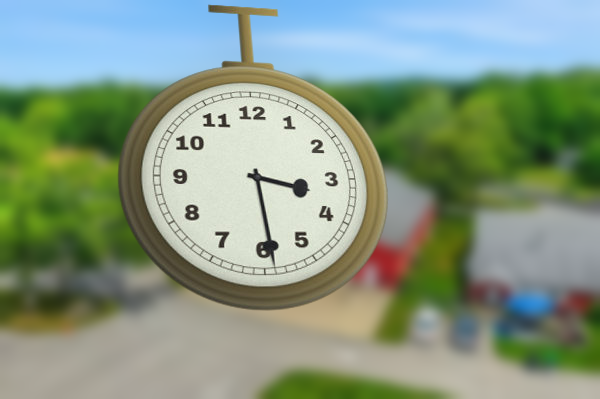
3:29
